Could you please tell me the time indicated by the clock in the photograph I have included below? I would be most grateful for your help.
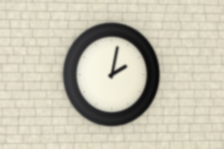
2:02
